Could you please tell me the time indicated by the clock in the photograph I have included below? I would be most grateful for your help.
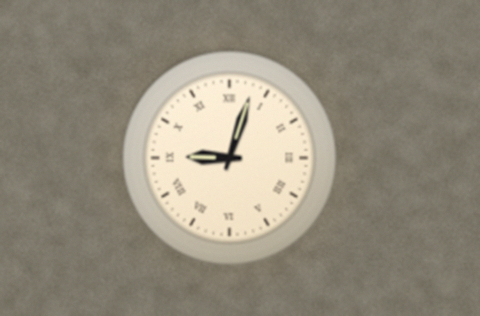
9:03
